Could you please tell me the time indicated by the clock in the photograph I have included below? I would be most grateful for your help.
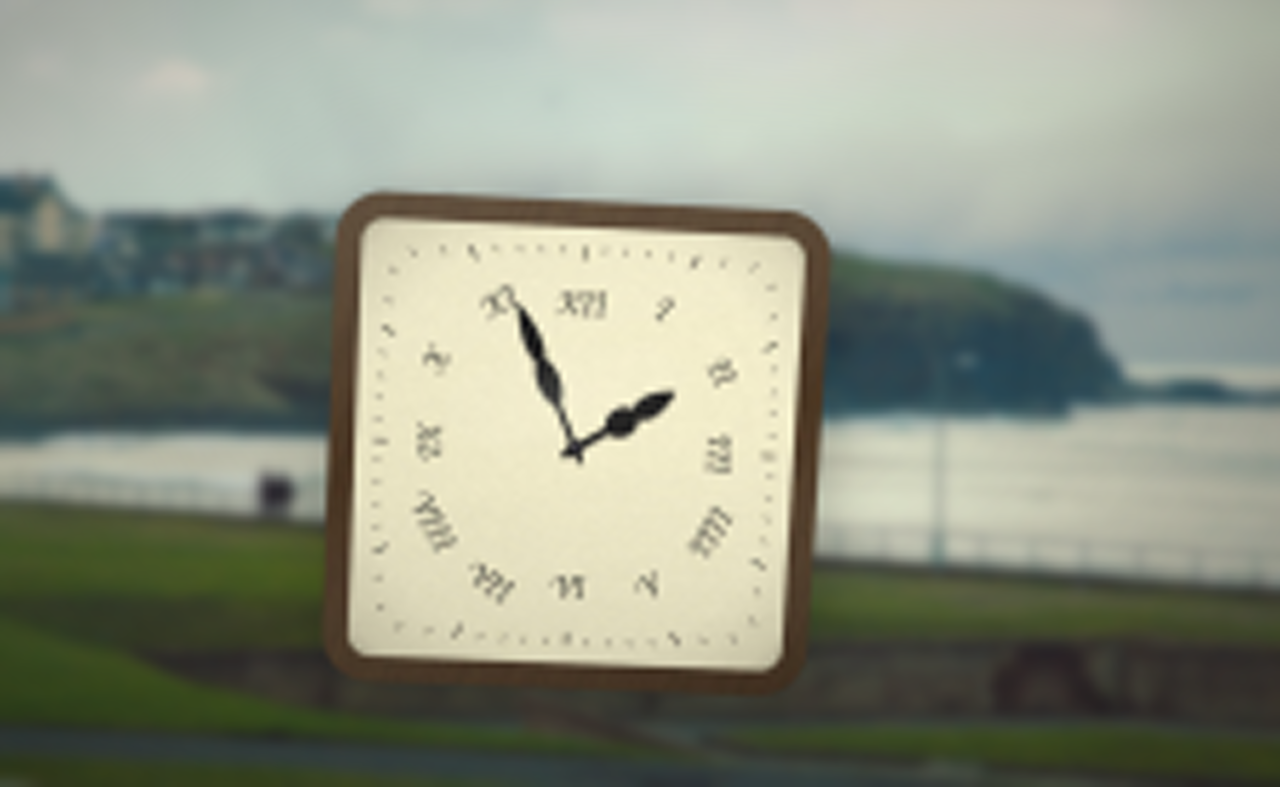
1:56
